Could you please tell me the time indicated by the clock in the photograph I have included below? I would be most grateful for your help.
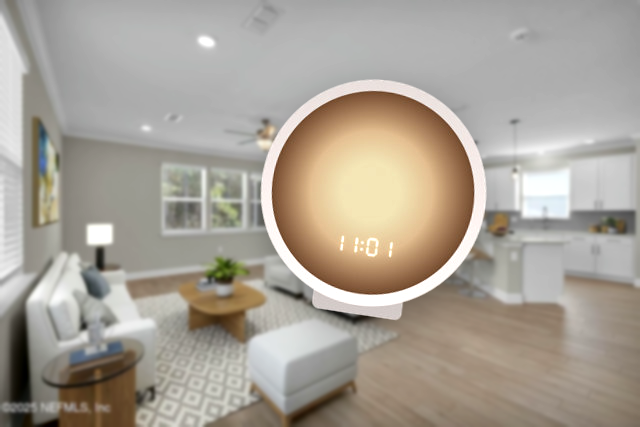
11:01
